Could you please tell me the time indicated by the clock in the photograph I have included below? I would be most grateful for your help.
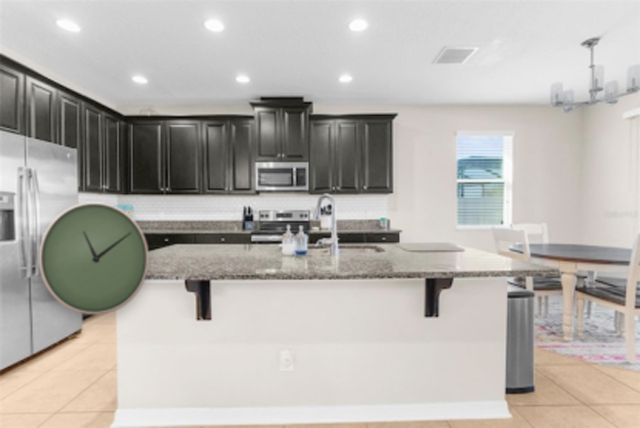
11:09
